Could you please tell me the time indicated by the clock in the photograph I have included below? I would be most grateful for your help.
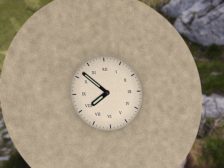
7:52
